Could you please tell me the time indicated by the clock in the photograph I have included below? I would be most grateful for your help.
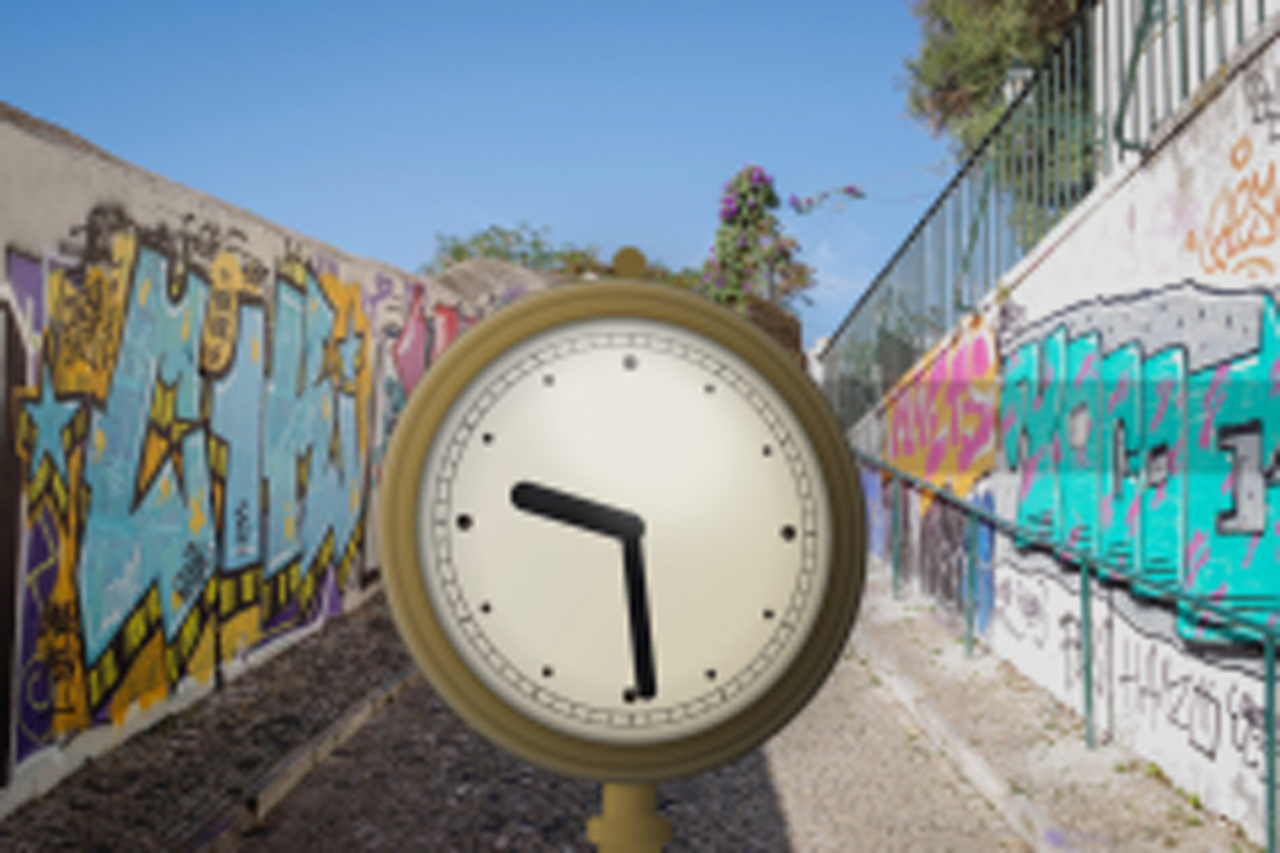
9:29
